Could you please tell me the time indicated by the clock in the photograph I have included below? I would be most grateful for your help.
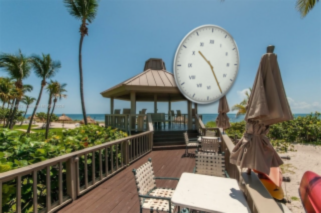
10:25
